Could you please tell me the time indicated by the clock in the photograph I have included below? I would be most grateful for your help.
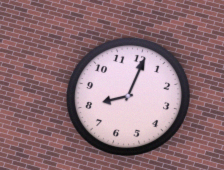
8:01
